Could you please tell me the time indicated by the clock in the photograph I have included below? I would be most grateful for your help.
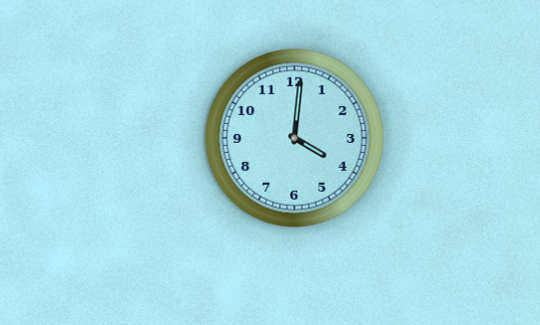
4:01
